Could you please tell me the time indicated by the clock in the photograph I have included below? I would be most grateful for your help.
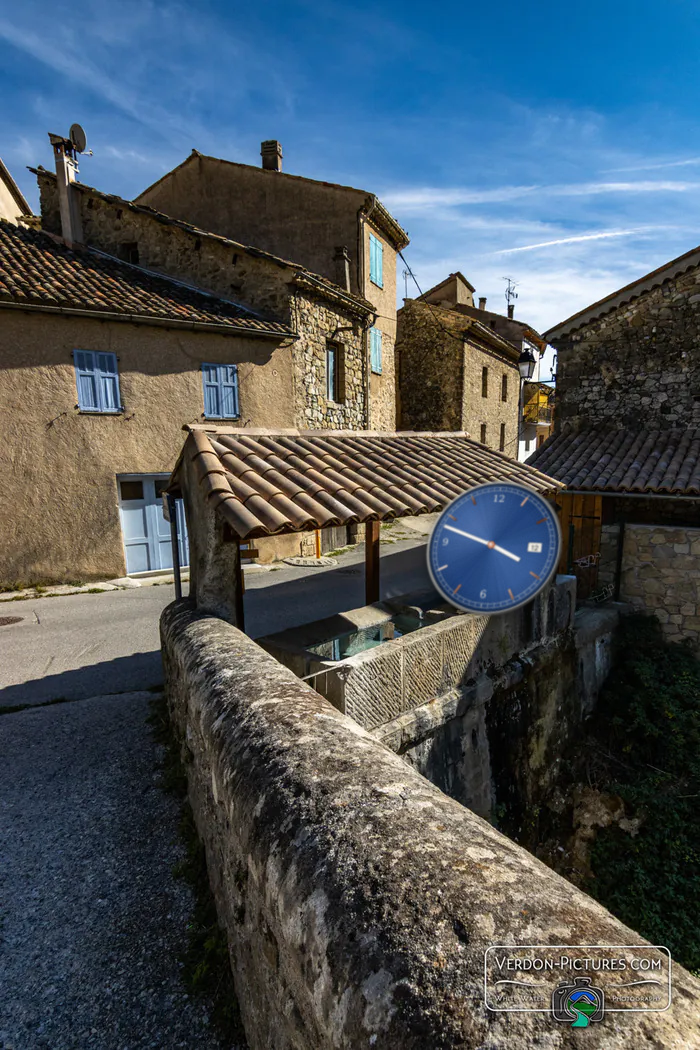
3:48
